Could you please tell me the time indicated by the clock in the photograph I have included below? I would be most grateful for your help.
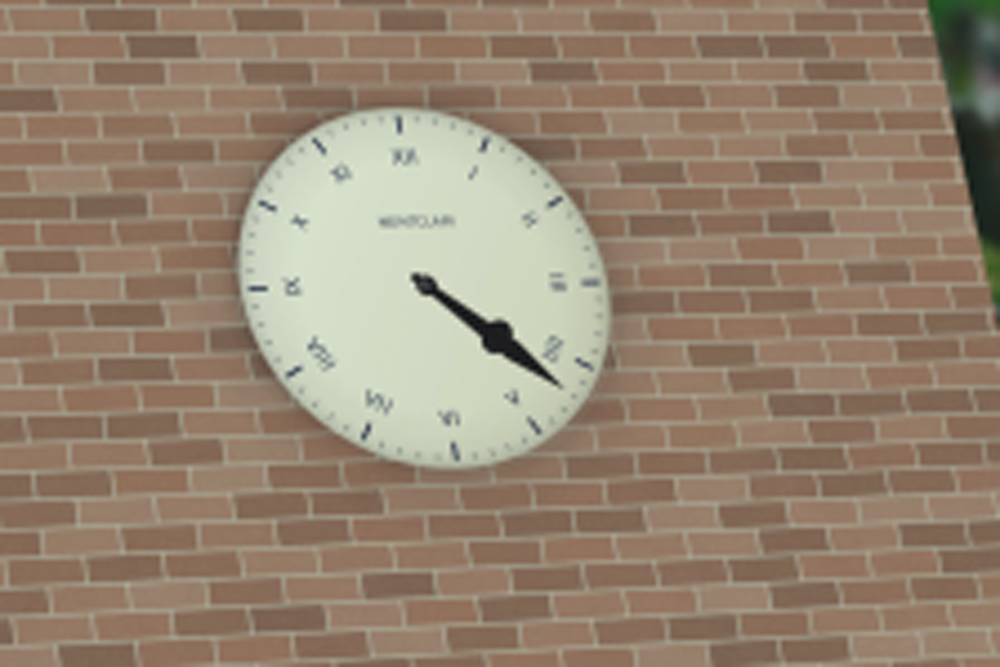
4:22
